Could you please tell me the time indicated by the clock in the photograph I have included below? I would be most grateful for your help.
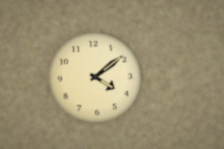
4:09
